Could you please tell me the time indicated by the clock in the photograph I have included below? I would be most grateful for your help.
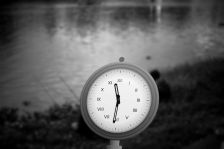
11:31
